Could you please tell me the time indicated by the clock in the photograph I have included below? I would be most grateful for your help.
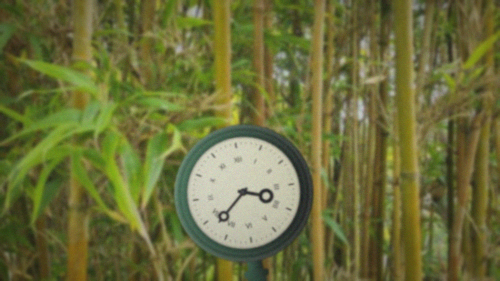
3:38
